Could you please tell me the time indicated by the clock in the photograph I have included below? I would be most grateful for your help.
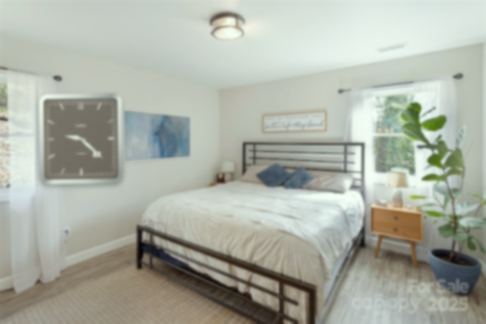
9:22
